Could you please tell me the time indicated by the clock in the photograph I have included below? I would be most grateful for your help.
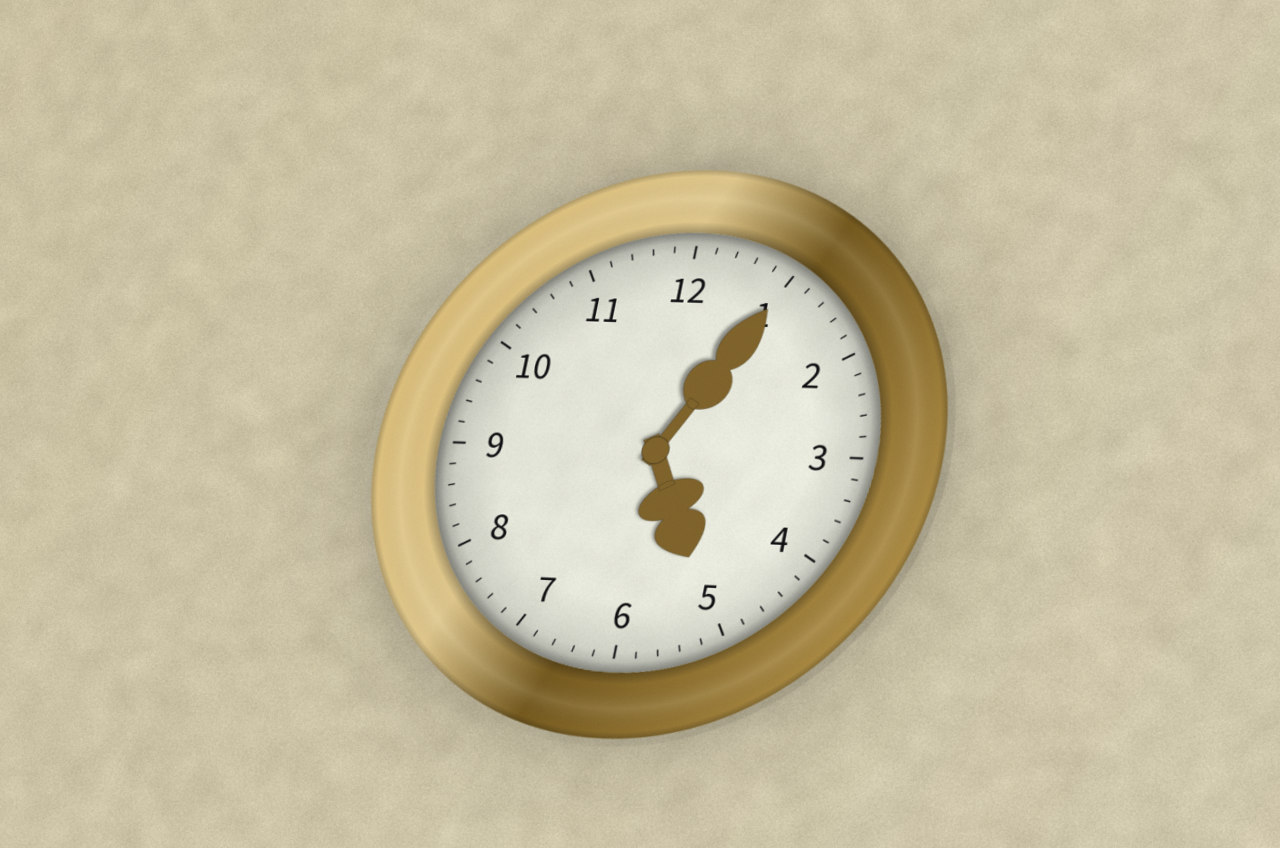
5:05
